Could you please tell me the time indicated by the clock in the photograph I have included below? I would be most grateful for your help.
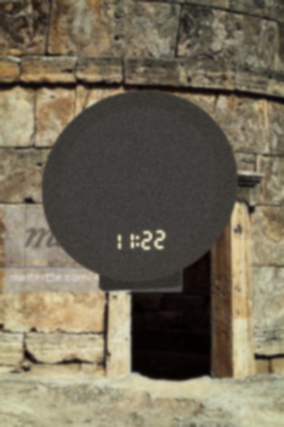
11:22
